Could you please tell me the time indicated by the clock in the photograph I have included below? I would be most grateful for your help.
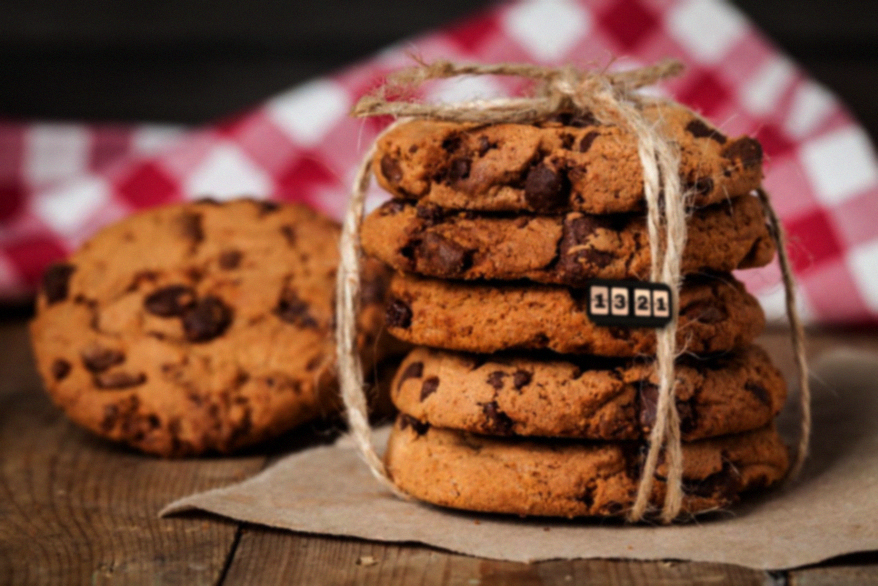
13:21
